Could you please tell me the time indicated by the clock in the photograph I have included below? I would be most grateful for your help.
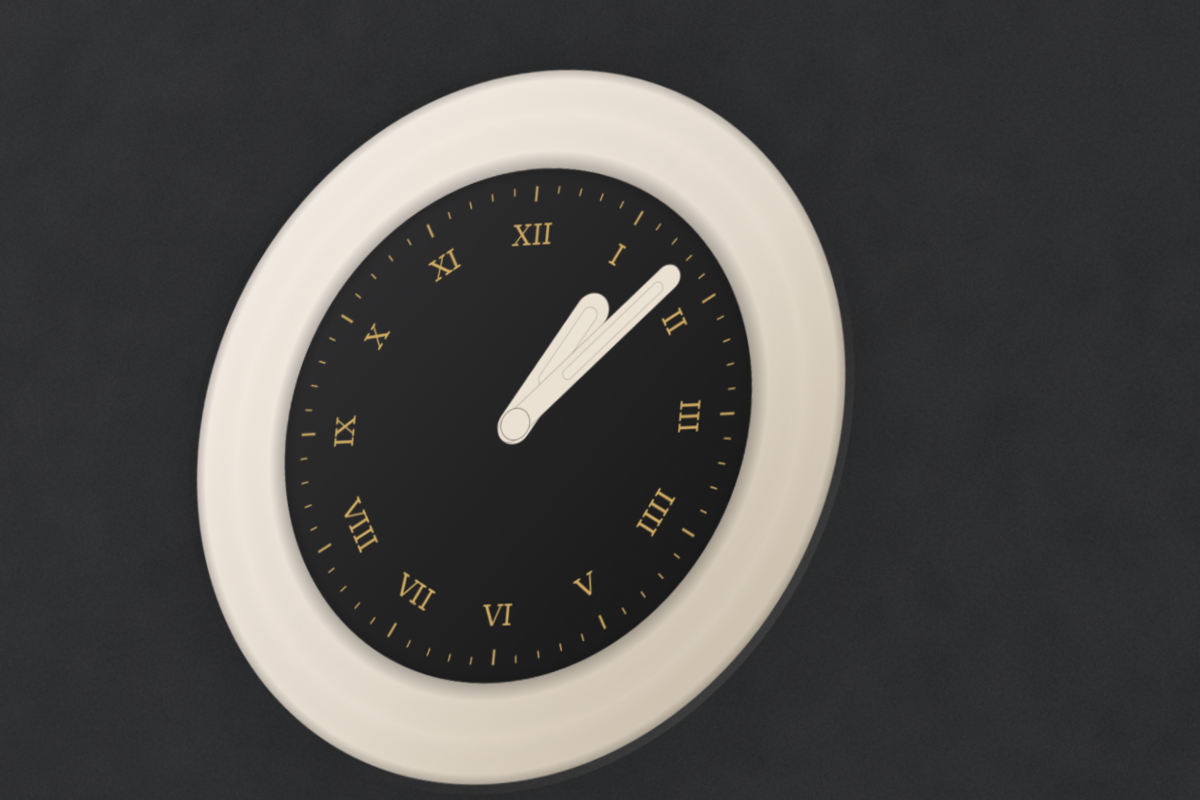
1:08
